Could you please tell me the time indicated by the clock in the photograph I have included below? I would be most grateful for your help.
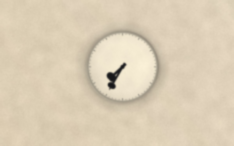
7:35
